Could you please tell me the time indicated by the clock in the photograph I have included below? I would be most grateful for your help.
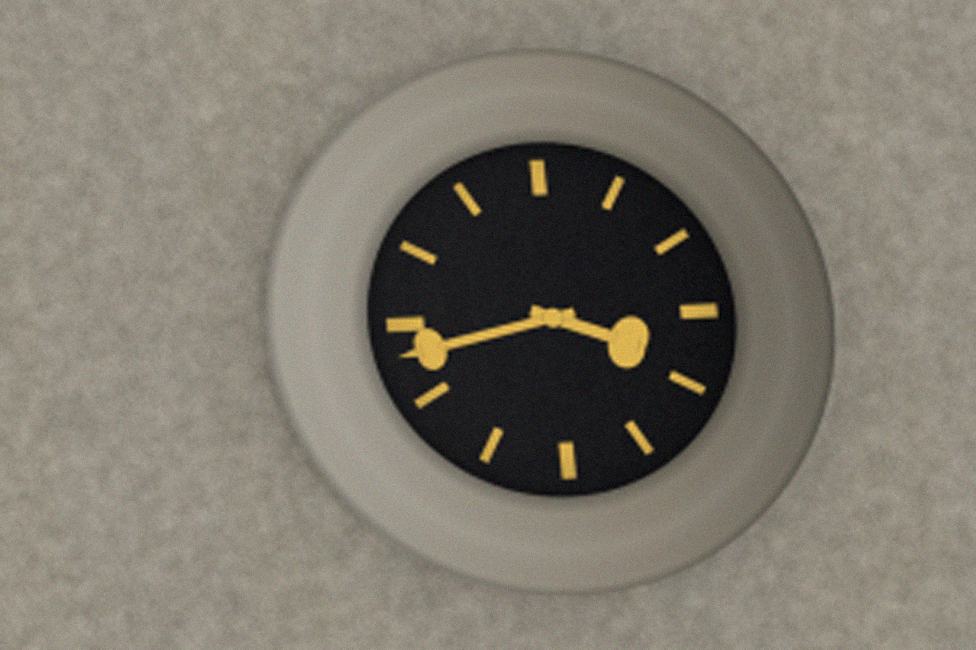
3:43
